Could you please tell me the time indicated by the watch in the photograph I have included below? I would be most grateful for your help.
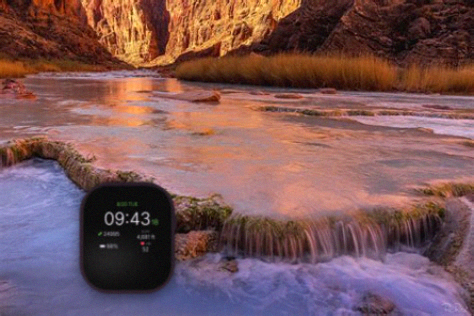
9:43
